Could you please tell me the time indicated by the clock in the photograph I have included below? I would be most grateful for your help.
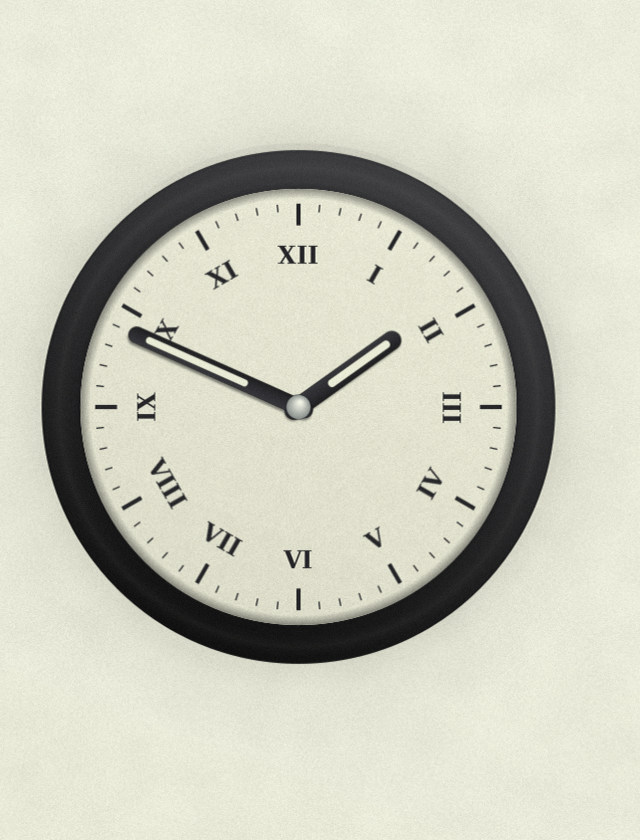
1:49
